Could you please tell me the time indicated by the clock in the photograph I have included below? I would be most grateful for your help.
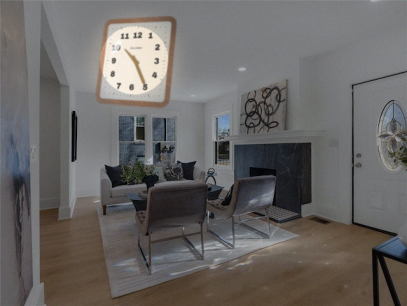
10:25
